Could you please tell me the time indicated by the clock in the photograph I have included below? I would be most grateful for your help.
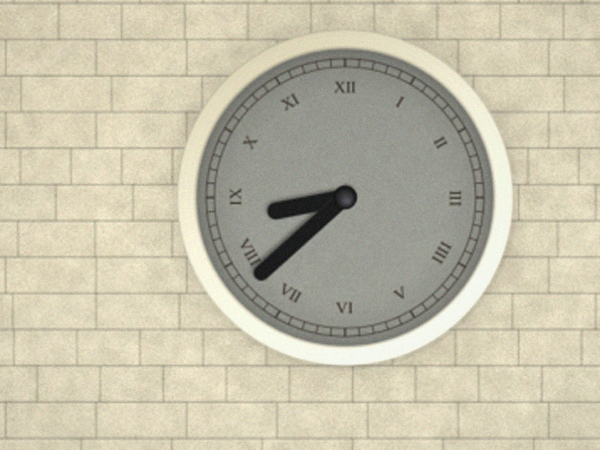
8:38
